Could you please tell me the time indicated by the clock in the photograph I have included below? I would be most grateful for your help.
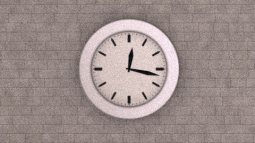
12:17
